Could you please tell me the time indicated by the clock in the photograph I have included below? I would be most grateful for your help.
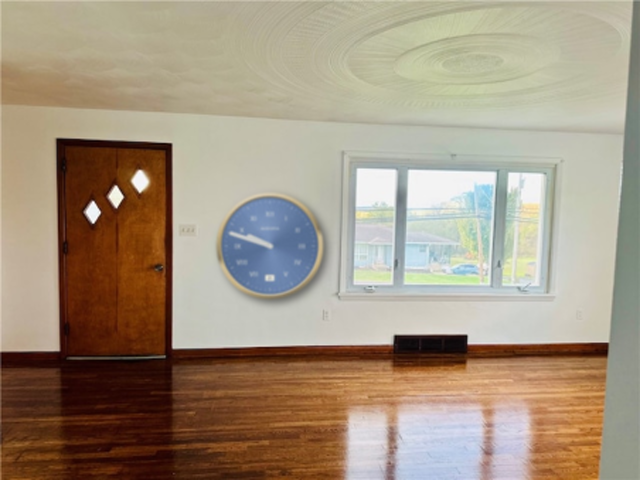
9:48
